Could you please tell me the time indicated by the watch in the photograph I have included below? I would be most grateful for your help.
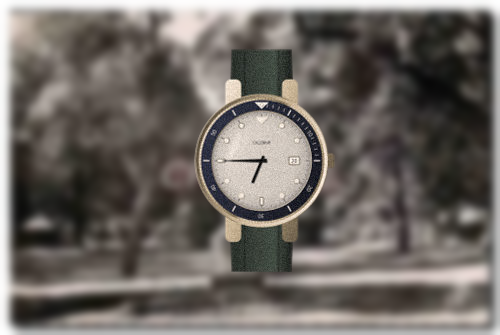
6:45
